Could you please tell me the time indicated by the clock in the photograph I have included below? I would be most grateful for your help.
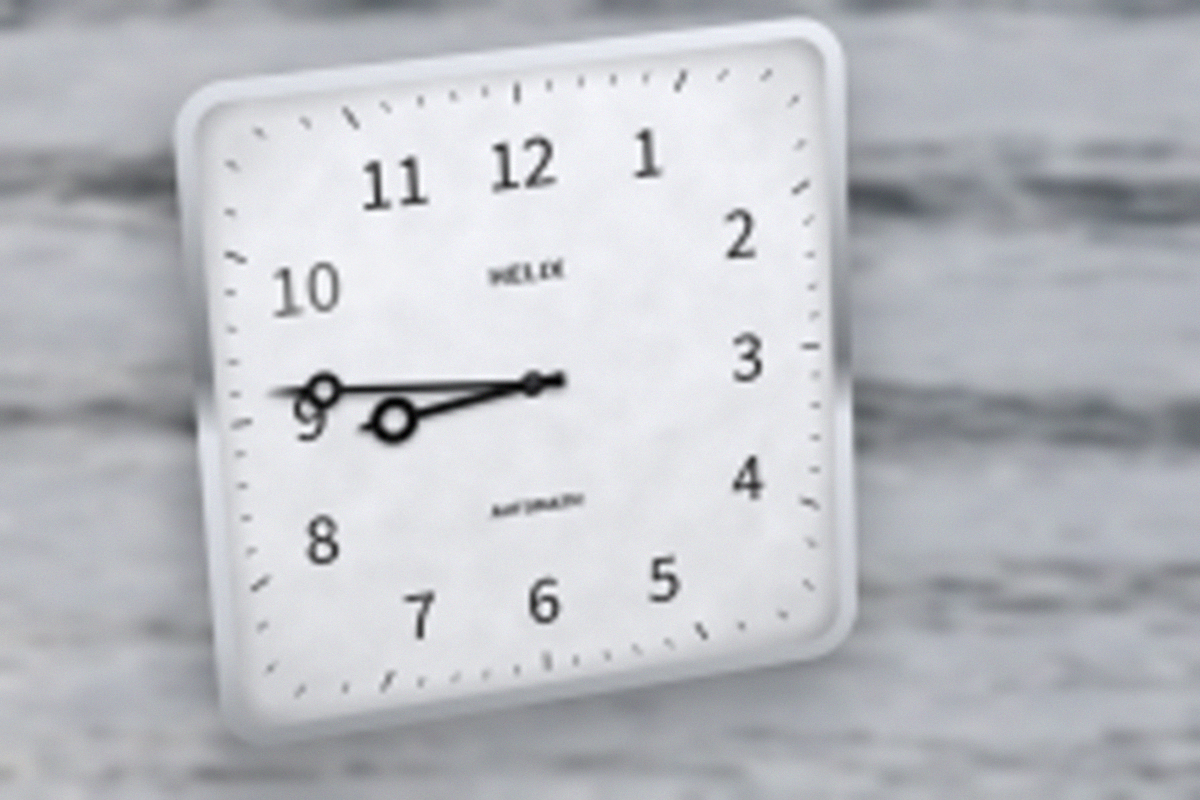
8:46
